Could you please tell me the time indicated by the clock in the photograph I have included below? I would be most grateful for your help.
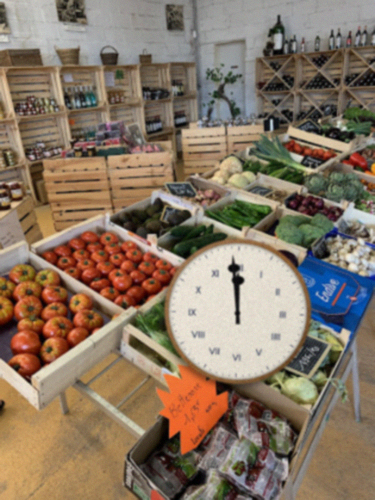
11:59
